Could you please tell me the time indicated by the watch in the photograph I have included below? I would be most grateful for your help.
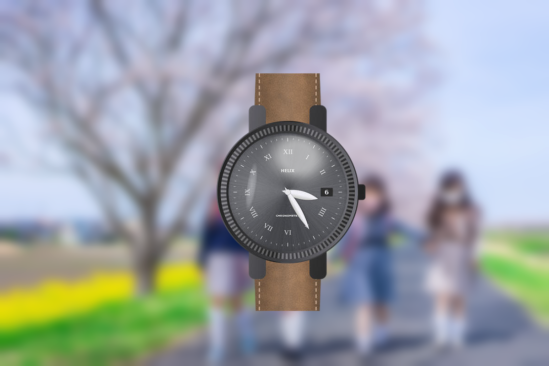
3:25
